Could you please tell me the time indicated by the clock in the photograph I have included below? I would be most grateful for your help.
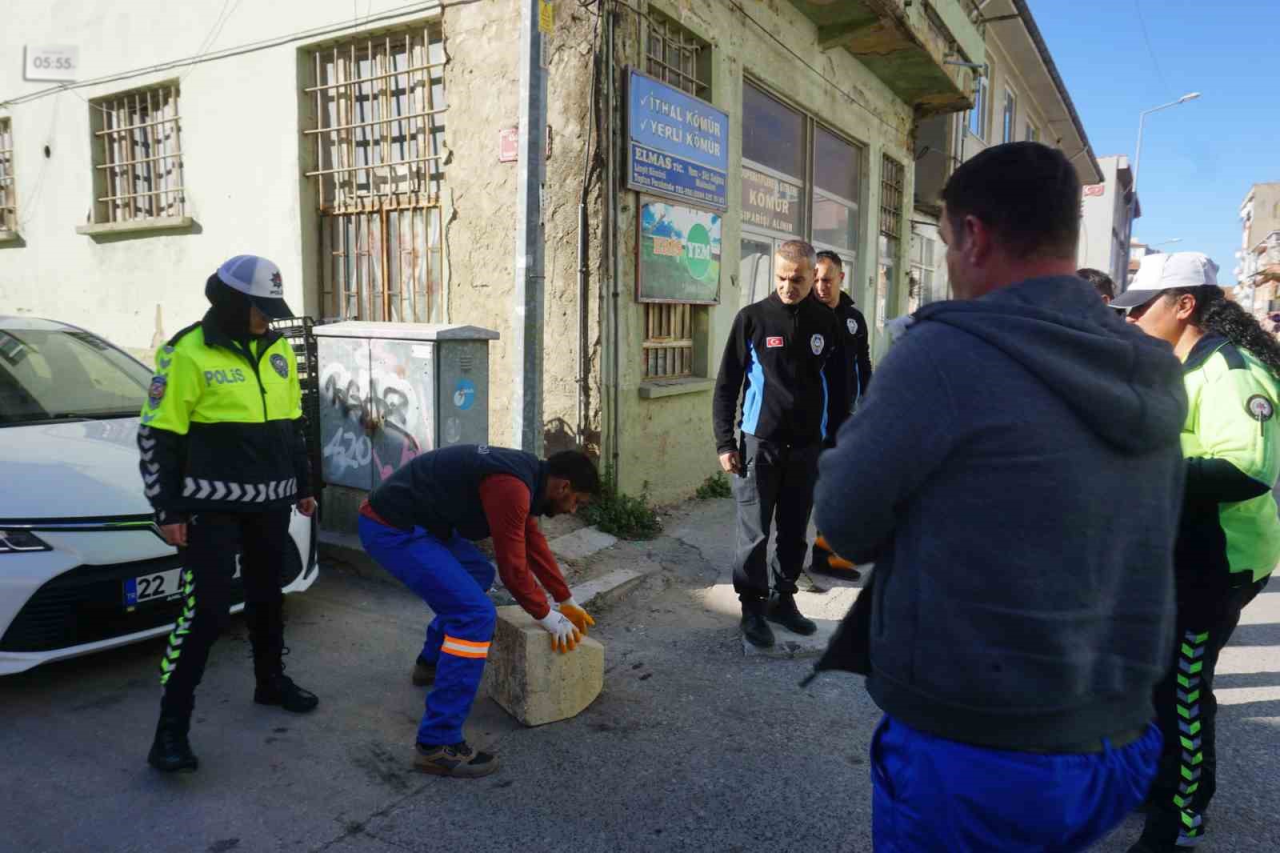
5:55
